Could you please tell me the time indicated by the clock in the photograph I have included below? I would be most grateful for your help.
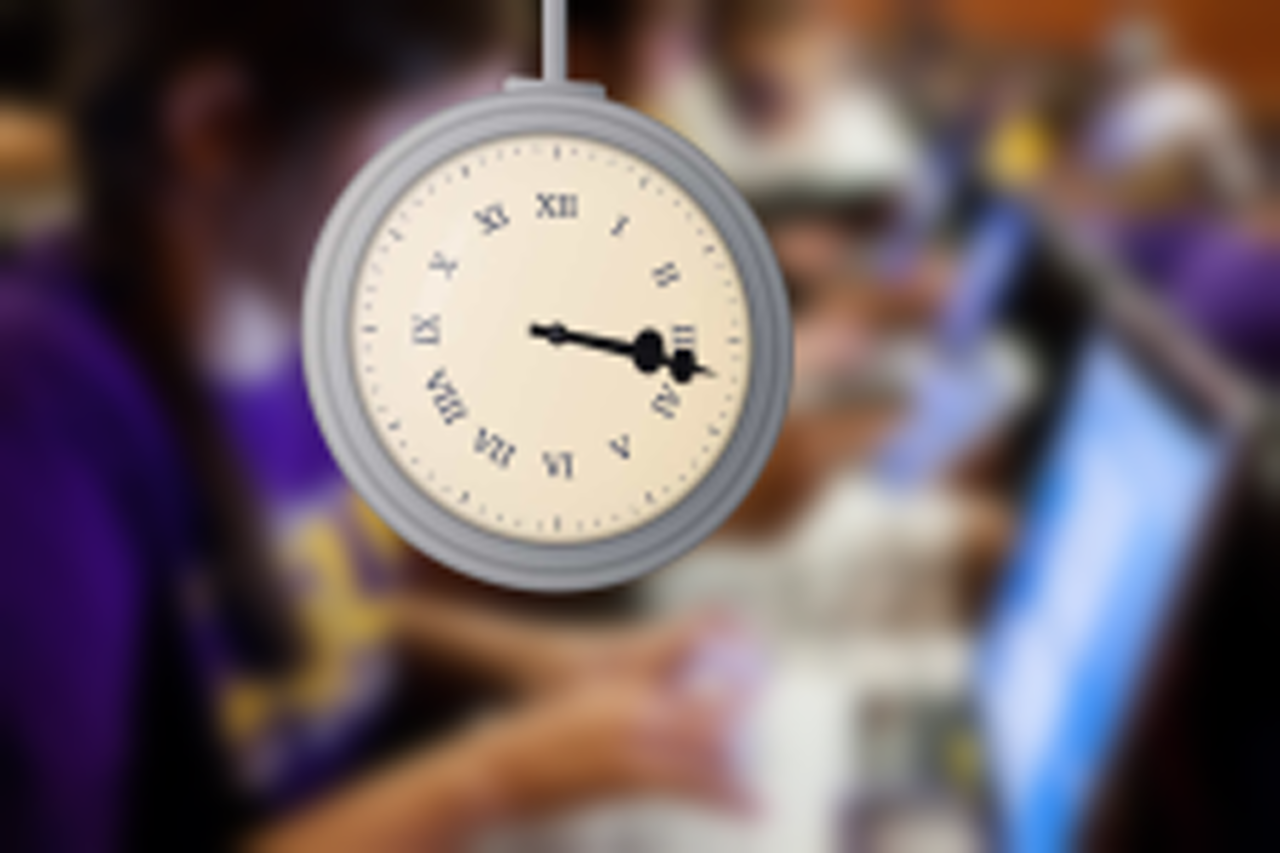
3:17
